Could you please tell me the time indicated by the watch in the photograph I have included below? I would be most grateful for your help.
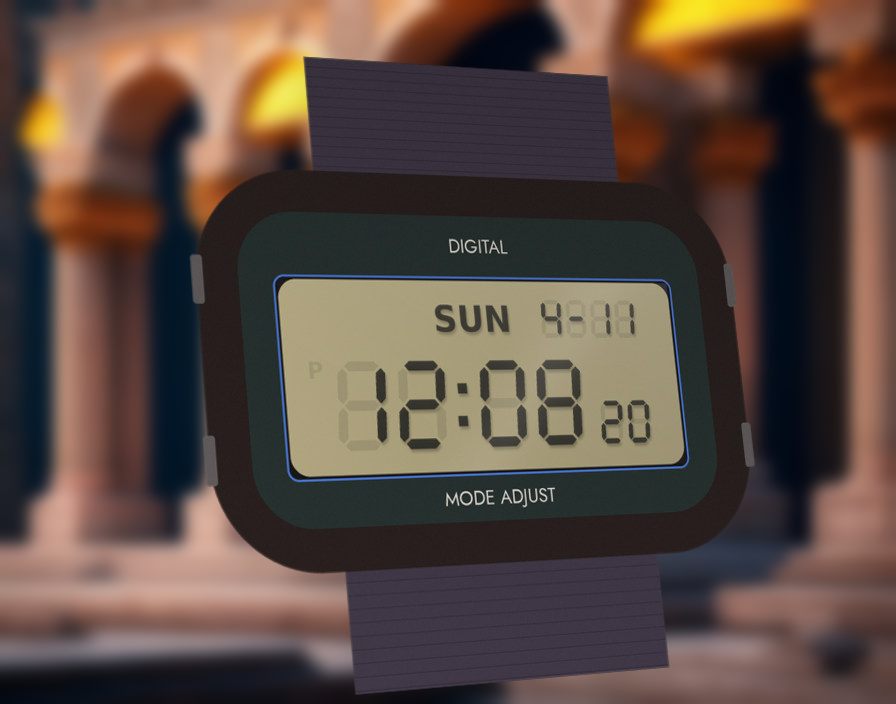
12:08:20
